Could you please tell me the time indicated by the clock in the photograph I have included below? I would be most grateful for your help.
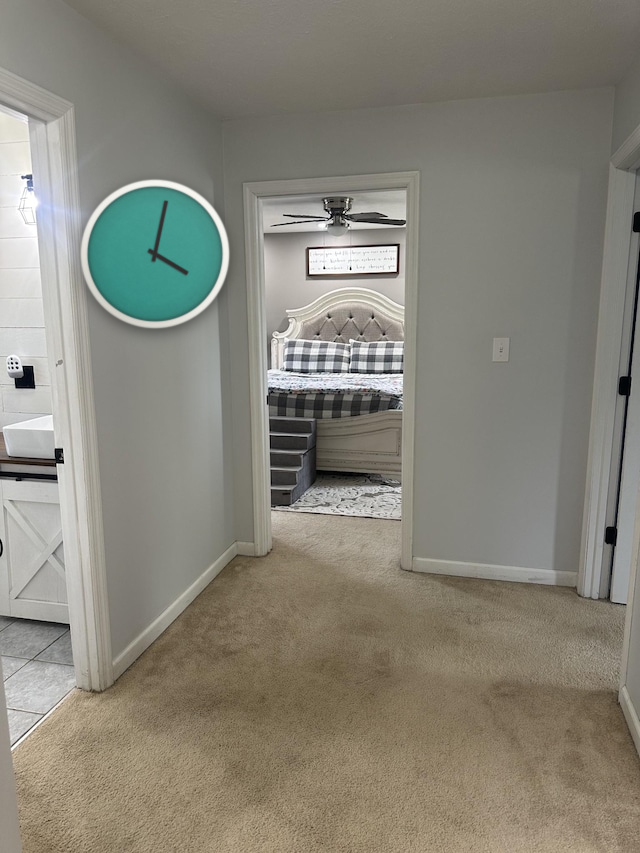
4:02
